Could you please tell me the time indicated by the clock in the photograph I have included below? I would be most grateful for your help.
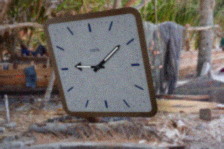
9:09
